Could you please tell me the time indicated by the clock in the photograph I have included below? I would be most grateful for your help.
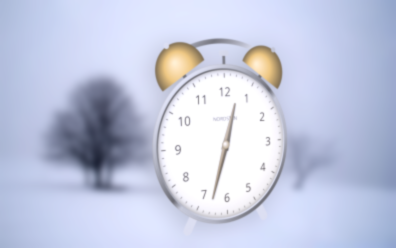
12:33
